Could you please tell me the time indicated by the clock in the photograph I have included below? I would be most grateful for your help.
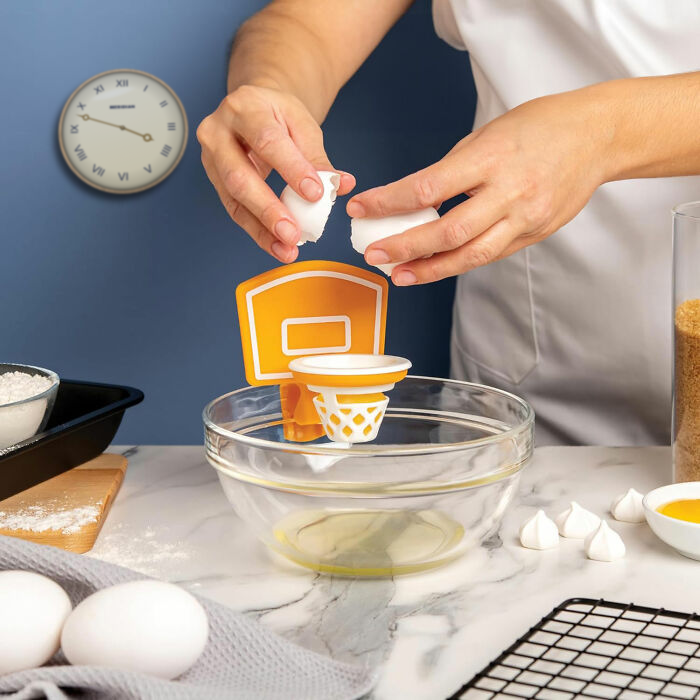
3:48
